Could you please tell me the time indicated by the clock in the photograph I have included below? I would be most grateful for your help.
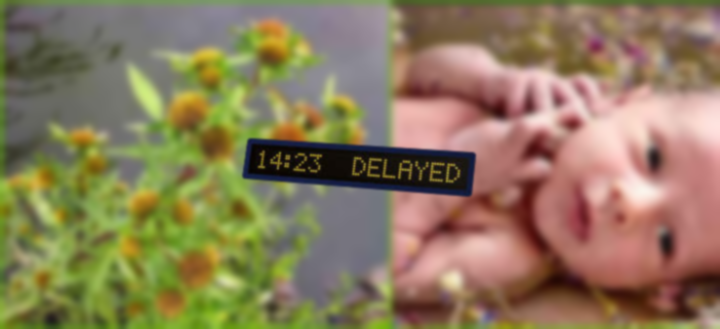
14:23
